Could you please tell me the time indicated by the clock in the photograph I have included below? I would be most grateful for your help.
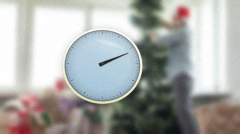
2:11
